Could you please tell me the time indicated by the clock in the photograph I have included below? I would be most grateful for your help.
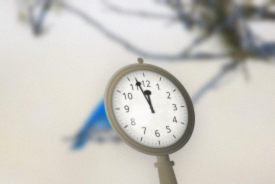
11:57
